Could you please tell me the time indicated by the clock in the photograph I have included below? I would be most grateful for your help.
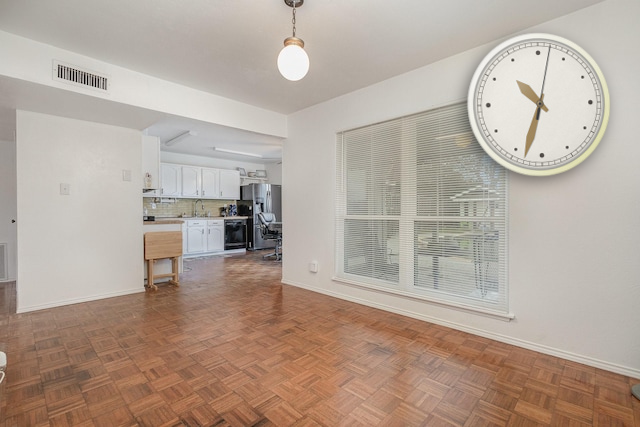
10:33:02
